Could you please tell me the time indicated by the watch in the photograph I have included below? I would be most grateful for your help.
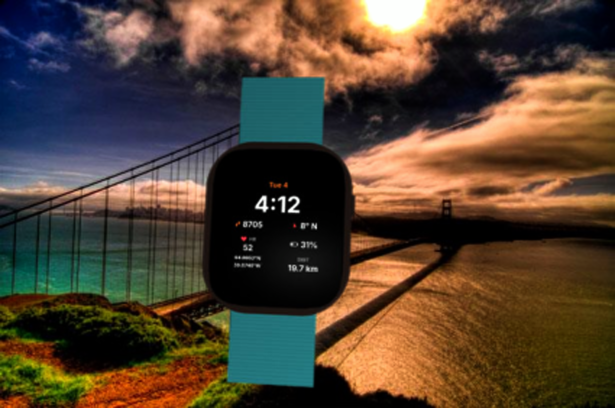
4:12
